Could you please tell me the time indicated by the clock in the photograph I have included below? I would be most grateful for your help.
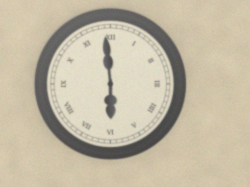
5:59
